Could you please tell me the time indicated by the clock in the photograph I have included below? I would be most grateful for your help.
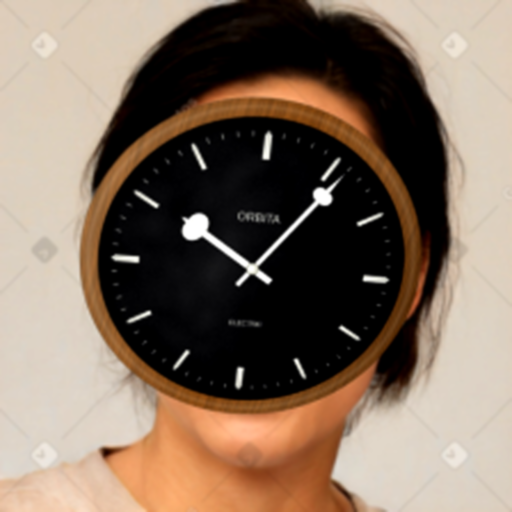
10:06
